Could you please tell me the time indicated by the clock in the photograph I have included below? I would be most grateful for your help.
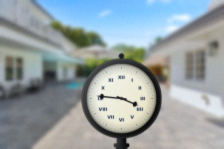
3:46
